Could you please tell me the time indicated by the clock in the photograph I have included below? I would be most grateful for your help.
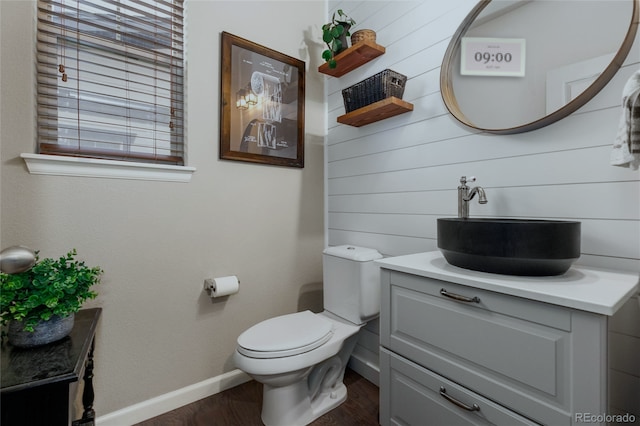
9:00
